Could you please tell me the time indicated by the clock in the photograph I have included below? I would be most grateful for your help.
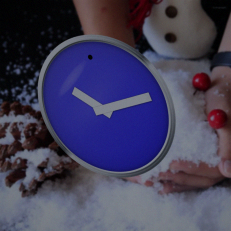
10:13
